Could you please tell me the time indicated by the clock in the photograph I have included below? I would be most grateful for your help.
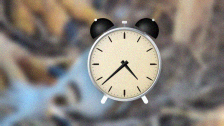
4:38
